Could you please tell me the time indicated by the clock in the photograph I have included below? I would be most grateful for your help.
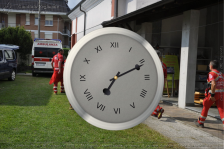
7:11
